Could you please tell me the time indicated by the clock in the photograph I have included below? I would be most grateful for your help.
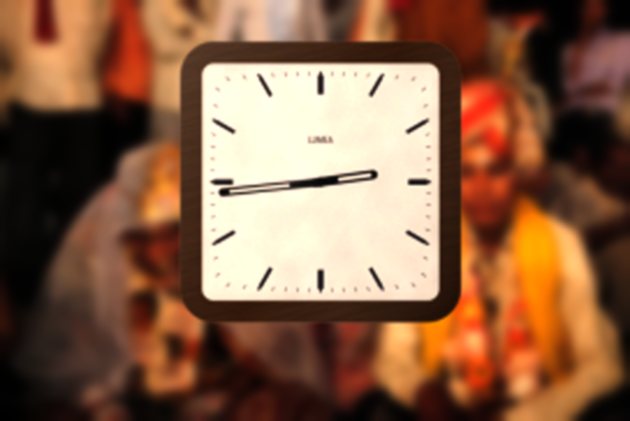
2:44
